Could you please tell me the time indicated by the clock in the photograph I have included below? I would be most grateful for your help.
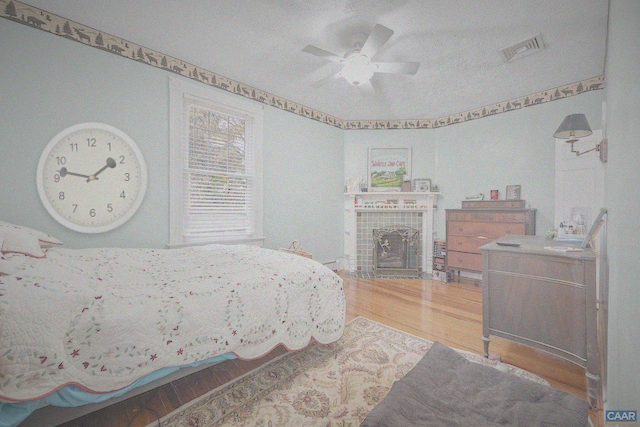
1:47
